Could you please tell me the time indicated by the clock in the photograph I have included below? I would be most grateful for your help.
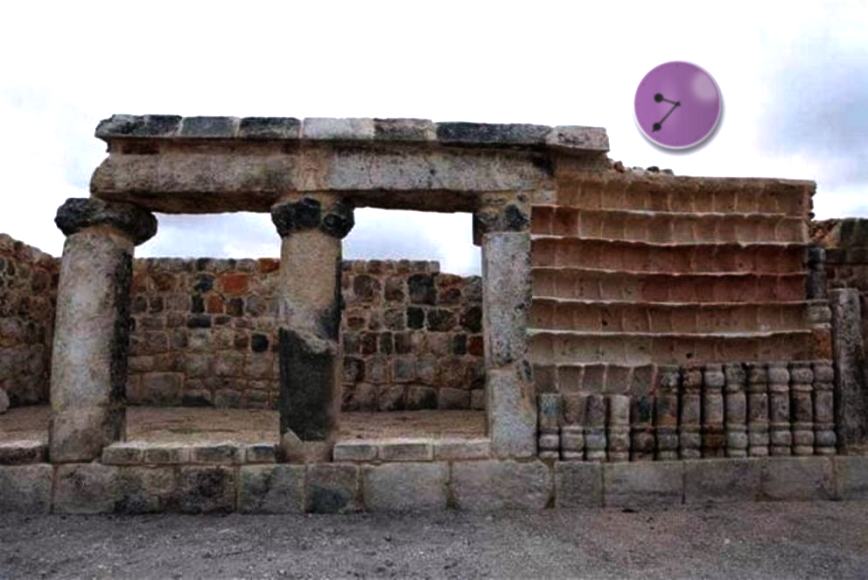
9:37
